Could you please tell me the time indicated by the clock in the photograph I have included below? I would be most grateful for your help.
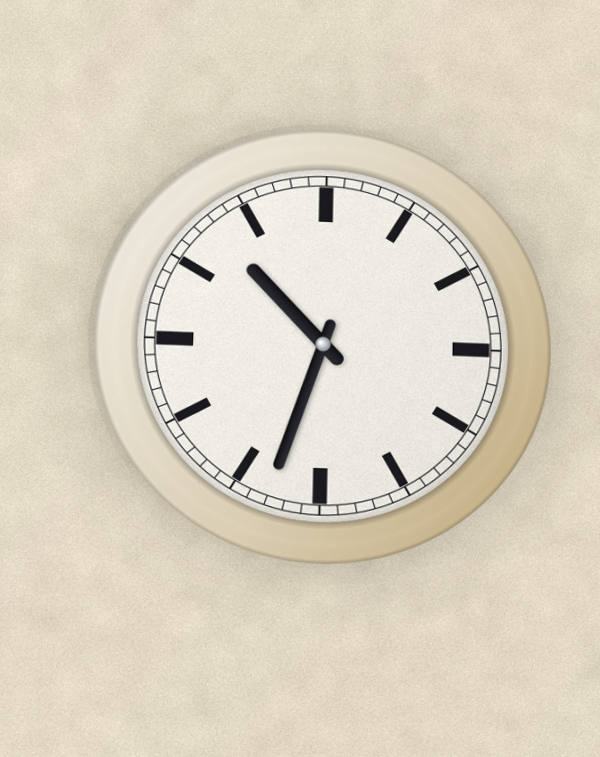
10:33
